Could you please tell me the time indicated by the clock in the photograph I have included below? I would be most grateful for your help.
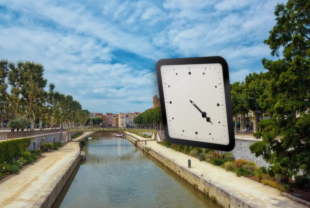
4:22
